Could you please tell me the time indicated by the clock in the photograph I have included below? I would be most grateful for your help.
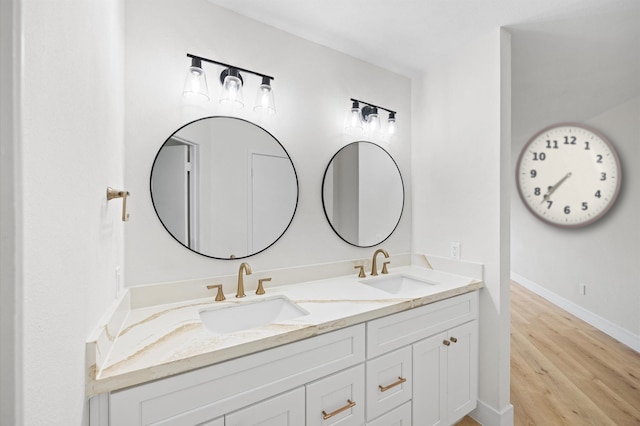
7:37
